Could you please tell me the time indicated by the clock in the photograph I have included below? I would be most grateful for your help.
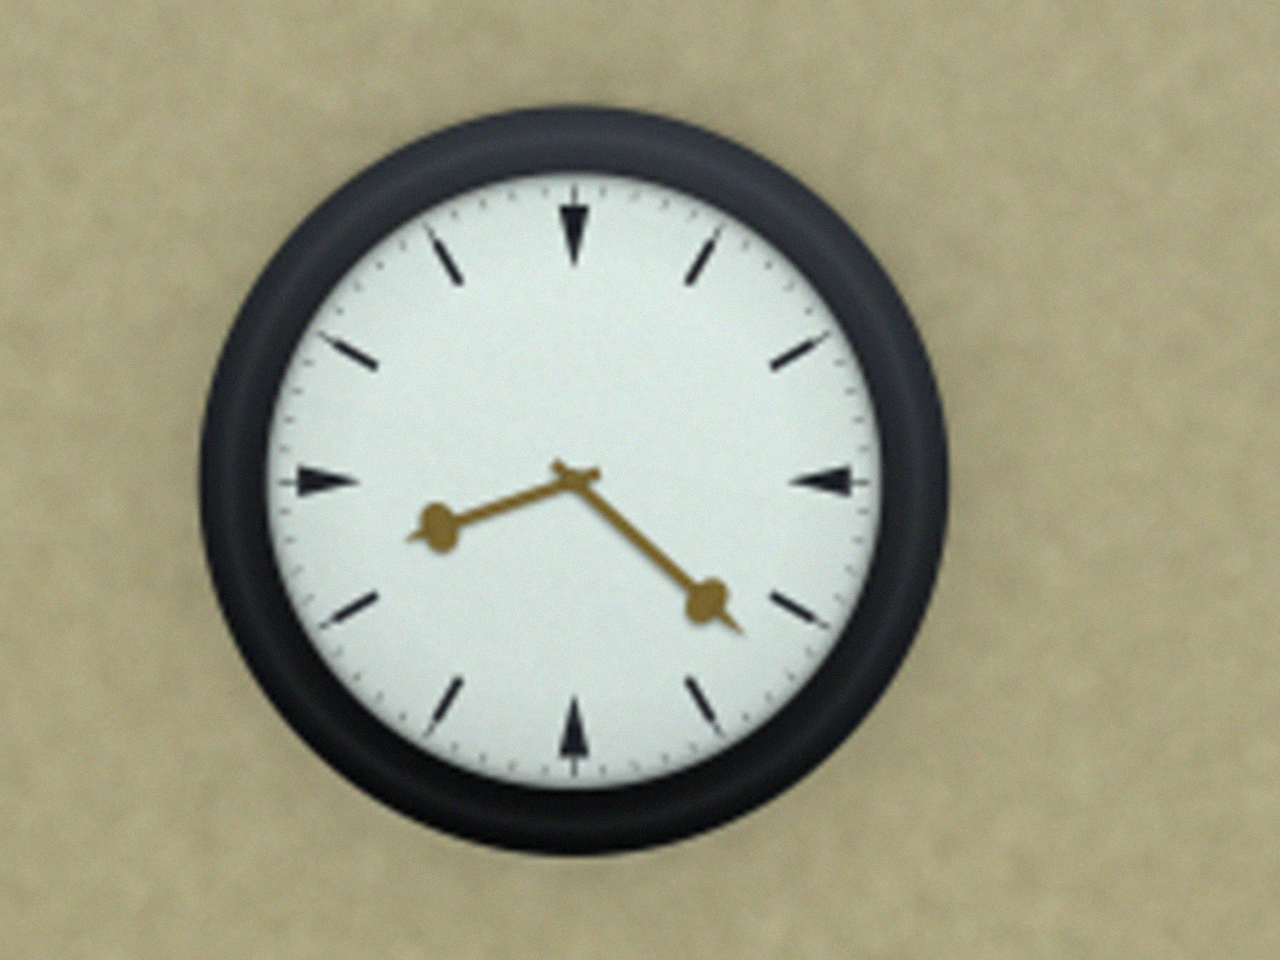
8:22
